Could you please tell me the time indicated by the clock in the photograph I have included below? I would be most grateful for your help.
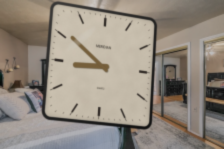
8:51
